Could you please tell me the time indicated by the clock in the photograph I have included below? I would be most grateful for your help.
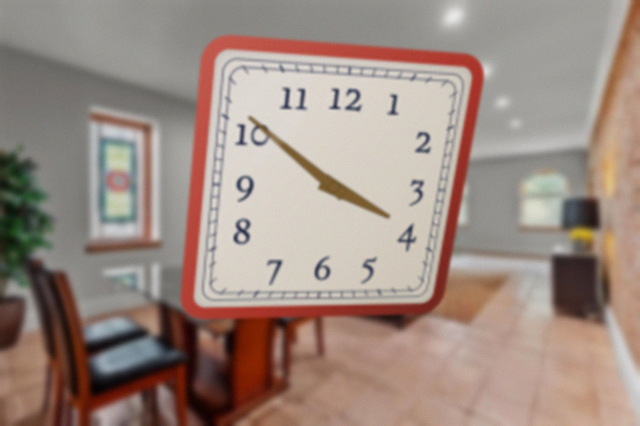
3:51
